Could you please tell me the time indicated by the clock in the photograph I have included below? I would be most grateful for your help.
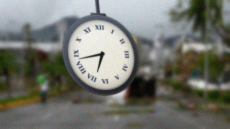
6:43
